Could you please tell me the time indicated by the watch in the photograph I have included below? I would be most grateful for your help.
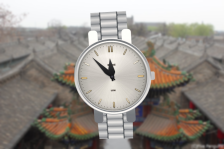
11:53
